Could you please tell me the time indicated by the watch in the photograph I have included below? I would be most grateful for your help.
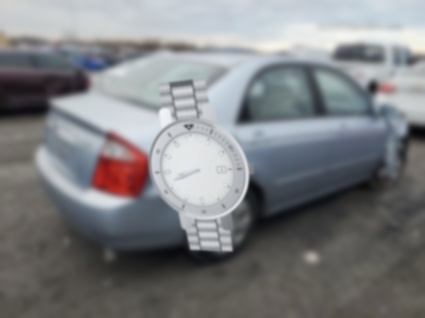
8:42
